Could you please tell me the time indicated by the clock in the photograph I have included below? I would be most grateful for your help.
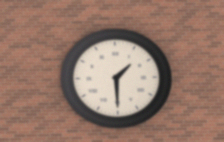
1:30
